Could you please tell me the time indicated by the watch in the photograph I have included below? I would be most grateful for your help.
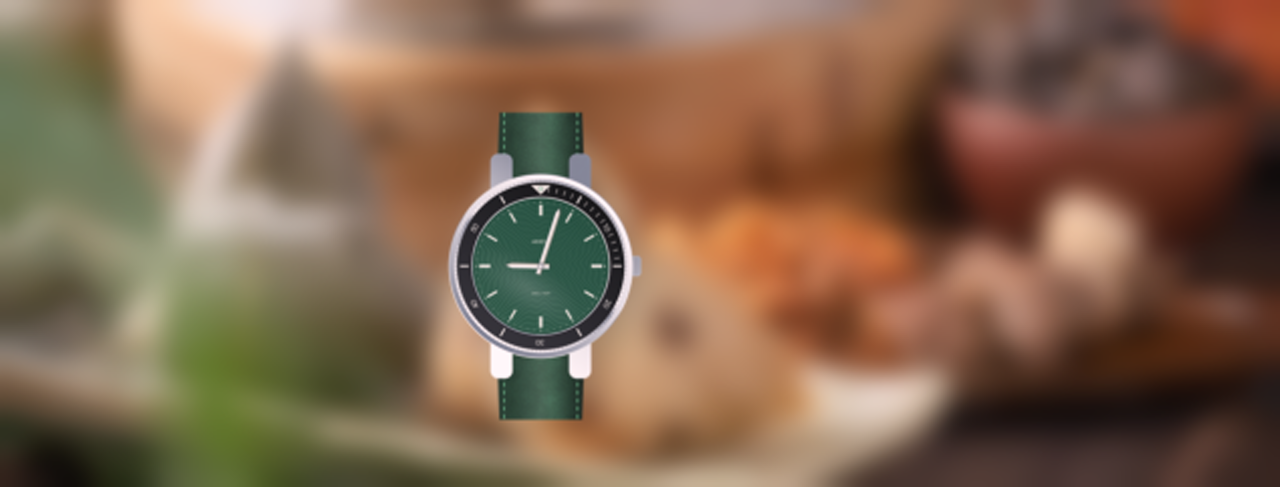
9:03
